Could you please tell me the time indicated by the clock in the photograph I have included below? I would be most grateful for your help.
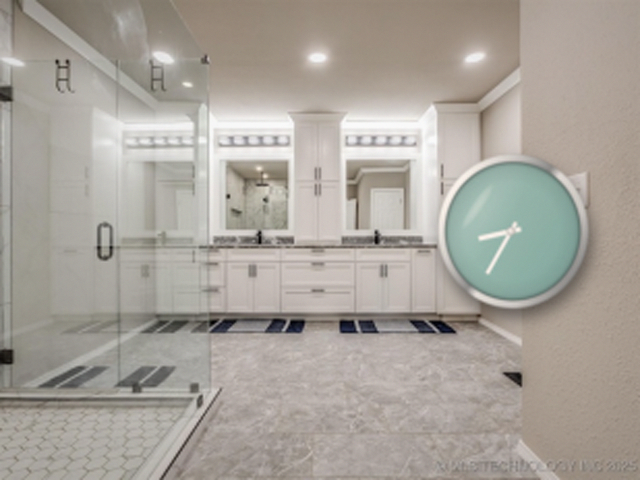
8:35
